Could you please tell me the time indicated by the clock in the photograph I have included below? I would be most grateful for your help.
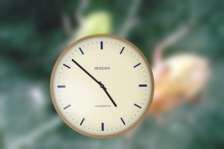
4:52
